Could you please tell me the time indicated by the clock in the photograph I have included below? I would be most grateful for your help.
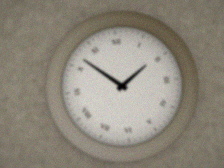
1:52
